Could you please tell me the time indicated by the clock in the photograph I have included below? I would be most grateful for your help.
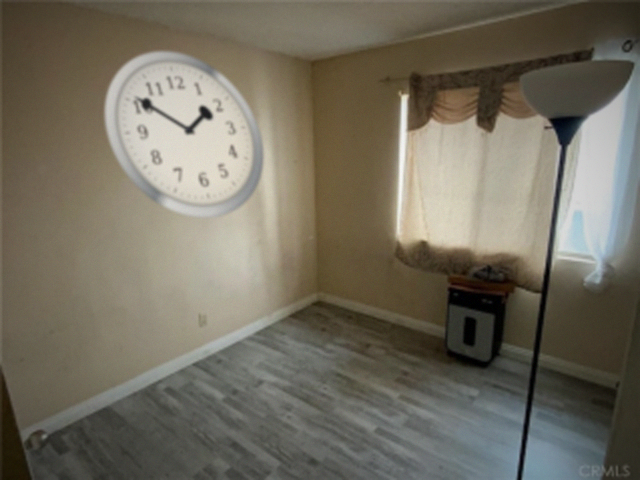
1:51
